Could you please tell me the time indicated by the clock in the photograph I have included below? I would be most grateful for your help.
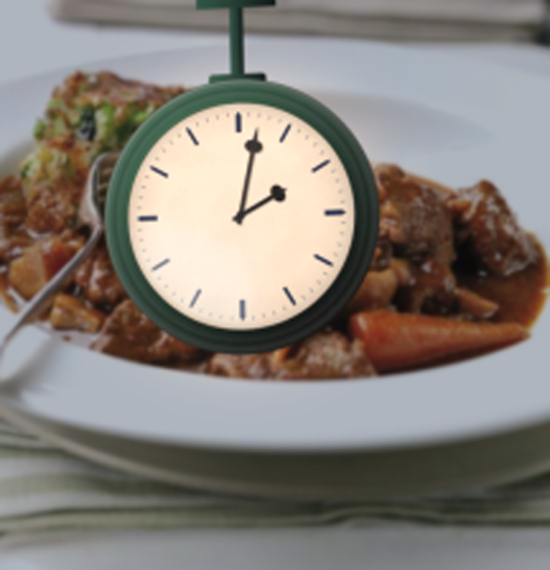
2:02
